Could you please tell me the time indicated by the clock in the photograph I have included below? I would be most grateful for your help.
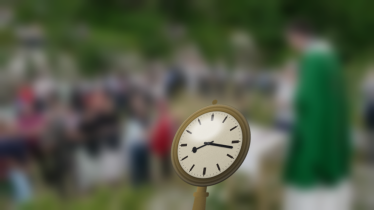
8:17
